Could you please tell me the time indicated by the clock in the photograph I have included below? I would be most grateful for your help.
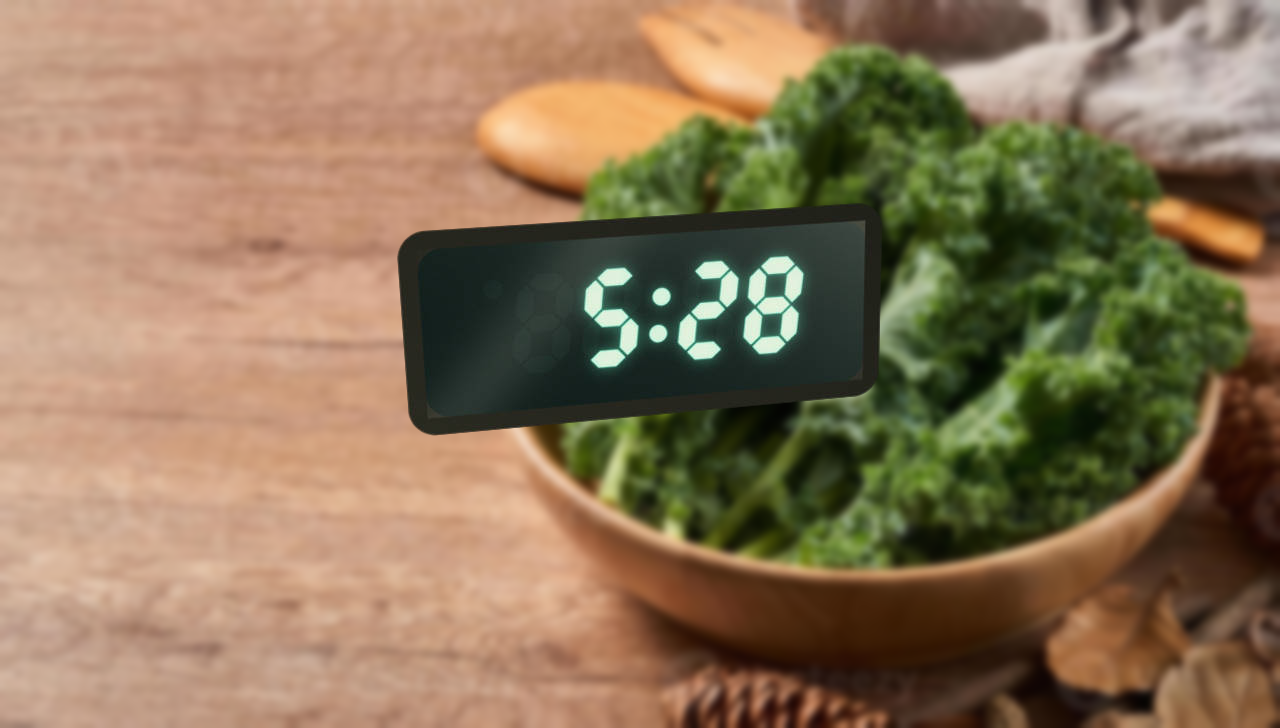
5:28
